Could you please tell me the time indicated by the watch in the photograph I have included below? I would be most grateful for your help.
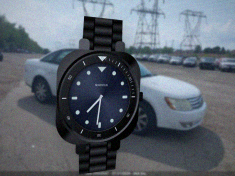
7:31
